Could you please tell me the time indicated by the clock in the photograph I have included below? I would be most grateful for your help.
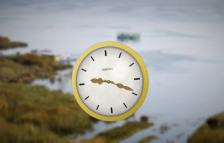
9:19
